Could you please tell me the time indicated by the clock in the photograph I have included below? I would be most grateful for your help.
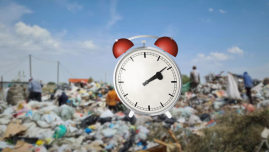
2:09
